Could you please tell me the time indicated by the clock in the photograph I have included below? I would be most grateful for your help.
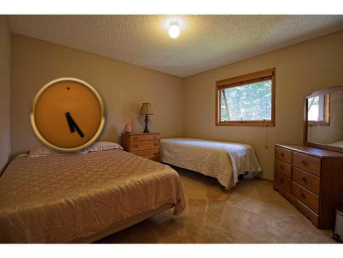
5:24
